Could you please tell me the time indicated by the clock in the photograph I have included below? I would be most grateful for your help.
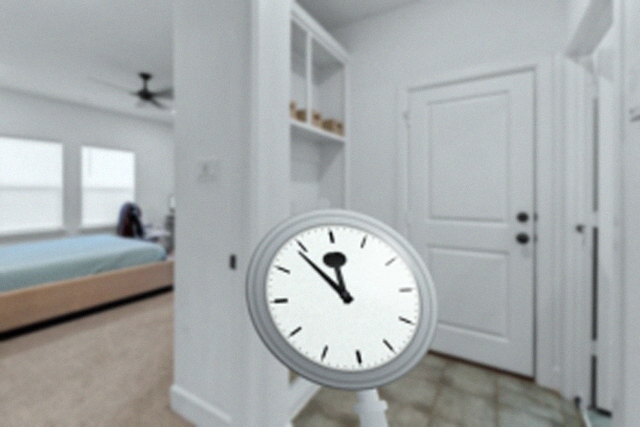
11:54
